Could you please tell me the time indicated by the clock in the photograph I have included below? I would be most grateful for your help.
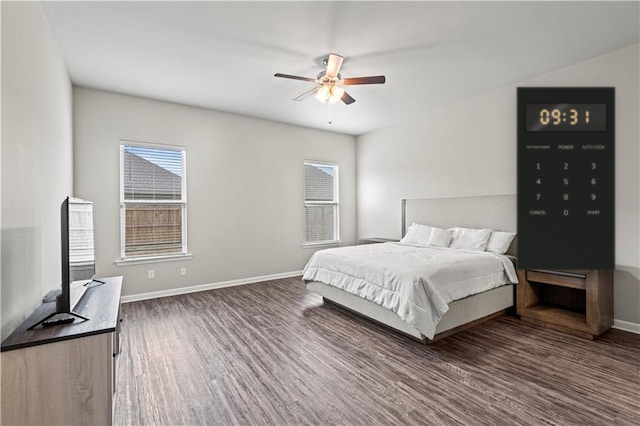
9:31
